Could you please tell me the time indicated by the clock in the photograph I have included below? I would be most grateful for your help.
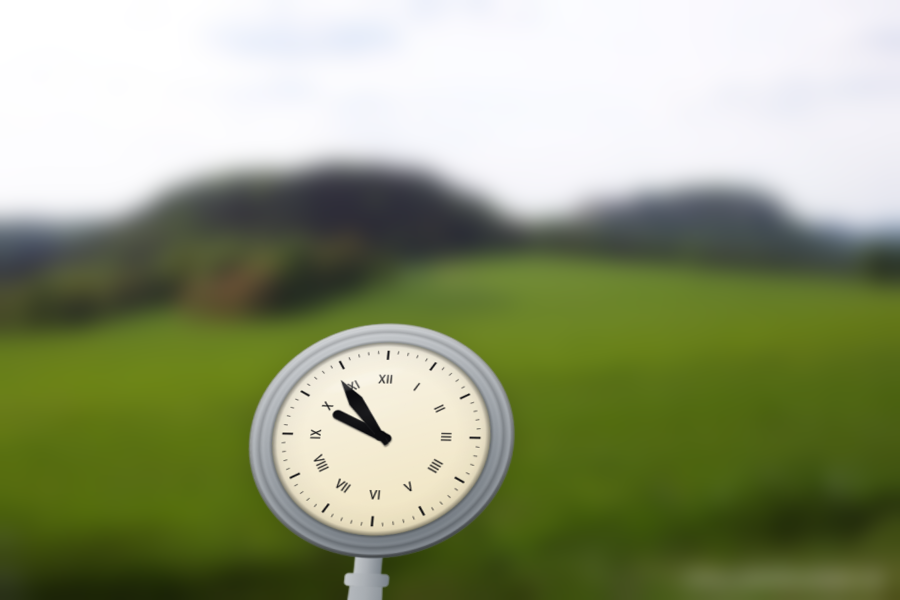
9:54
